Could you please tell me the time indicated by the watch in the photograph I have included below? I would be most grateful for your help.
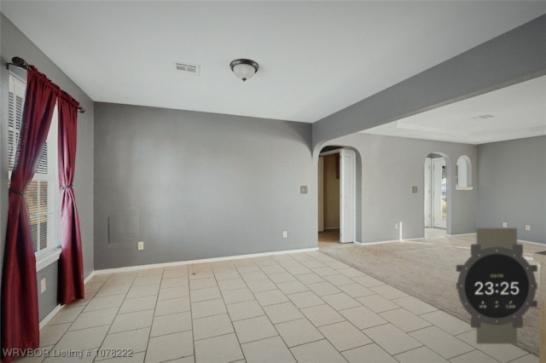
23:25
